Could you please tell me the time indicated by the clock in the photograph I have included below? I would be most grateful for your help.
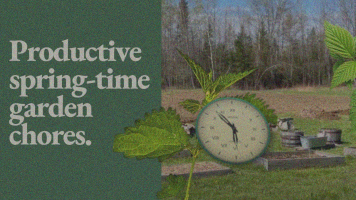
5:53
